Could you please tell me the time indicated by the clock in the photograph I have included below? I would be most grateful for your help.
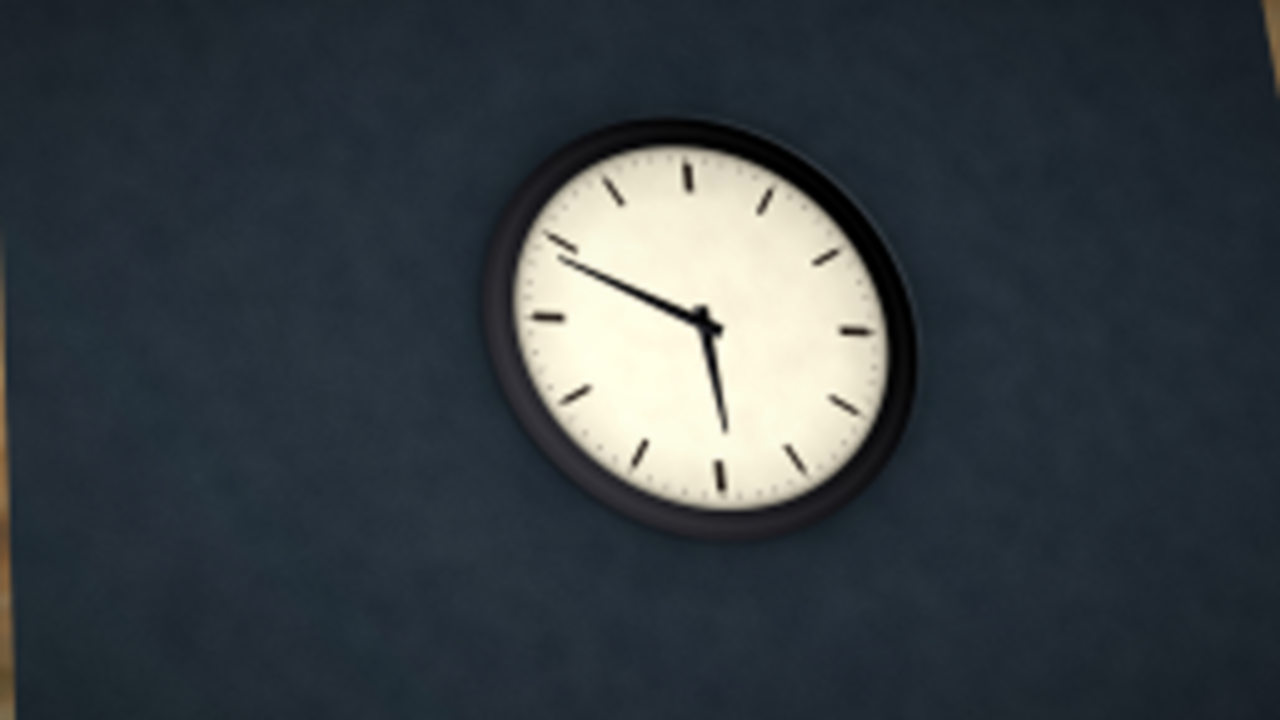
5:49
